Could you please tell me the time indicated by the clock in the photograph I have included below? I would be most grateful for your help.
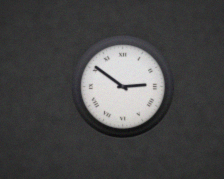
2:51
